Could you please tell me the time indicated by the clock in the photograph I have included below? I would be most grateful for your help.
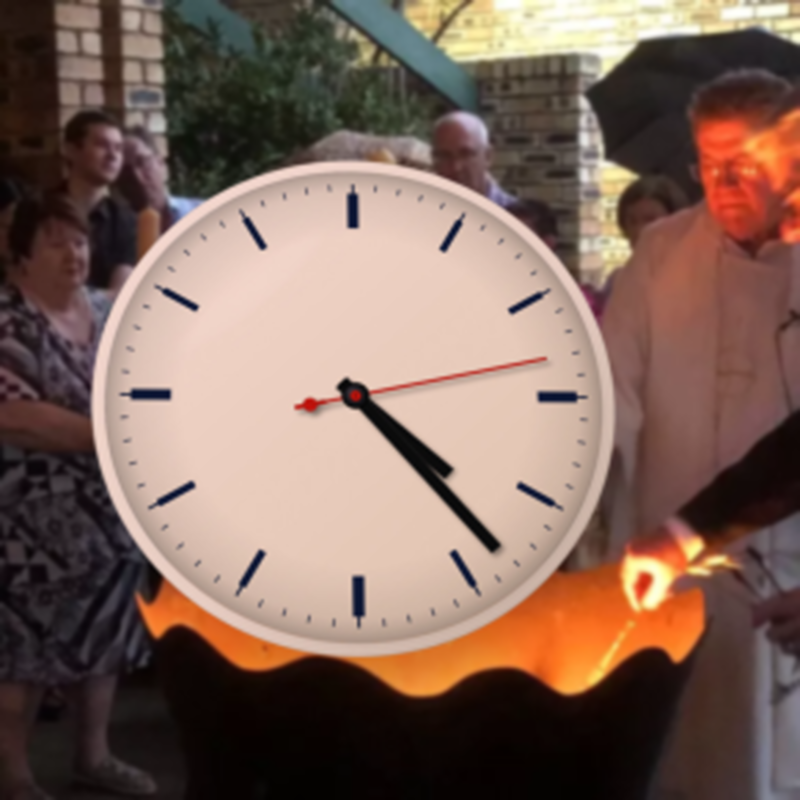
4:23:13
